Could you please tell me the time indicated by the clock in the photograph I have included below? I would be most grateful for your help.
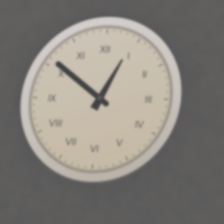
12:51
